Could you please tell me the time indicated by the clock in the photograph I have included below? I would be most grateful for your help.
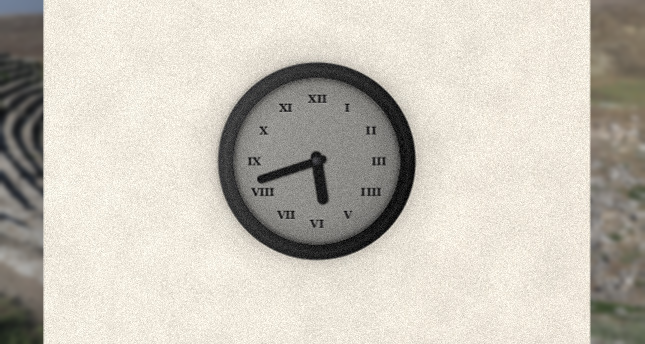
5:42
